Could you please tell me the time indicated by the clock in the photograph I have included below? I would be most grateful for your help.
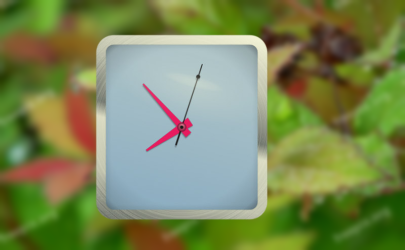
7:53:03
